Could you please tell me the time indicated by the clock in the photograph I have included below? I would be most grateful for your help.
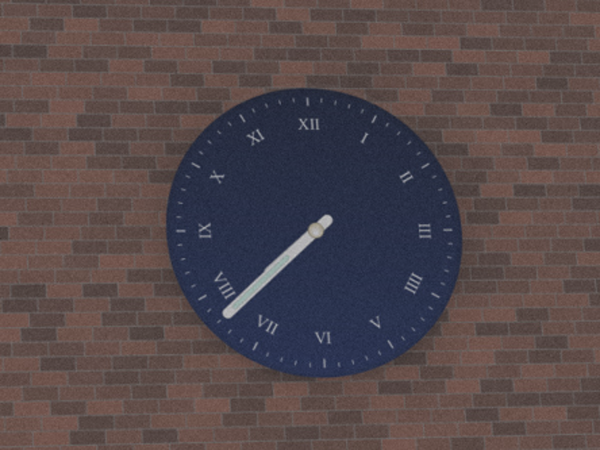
7:38
